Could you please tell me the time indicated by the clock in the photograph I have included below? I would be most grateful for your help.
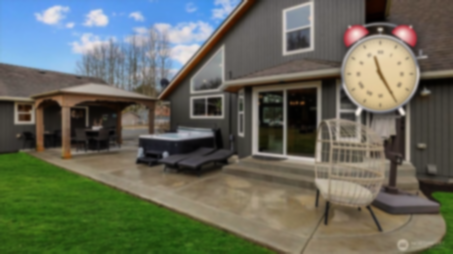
11:25
